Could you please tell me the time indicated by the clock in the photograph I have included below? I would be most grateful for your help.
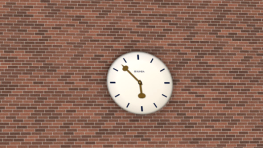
5:53
